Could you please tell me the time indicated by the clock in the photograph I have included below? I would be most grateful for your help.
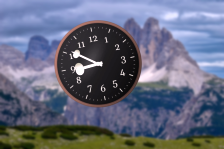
8:51
